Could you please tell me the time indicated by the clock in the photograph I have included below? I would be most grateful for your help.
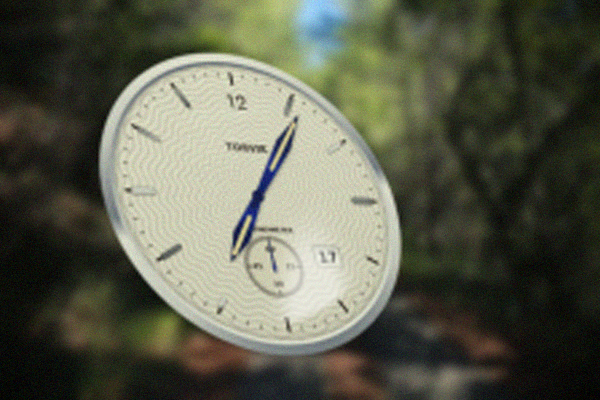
7:06
